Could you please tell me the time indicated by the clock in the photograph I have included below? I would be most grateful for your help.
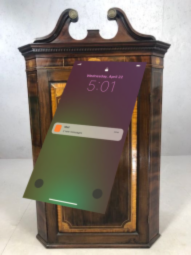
5:01
